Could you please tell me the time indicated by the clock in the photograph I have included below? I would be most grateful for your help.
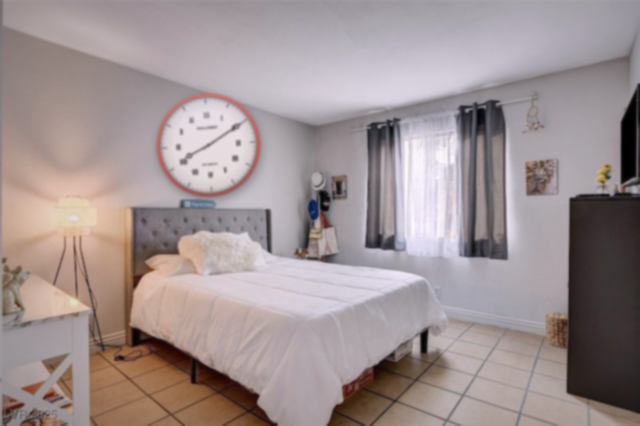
8:10
